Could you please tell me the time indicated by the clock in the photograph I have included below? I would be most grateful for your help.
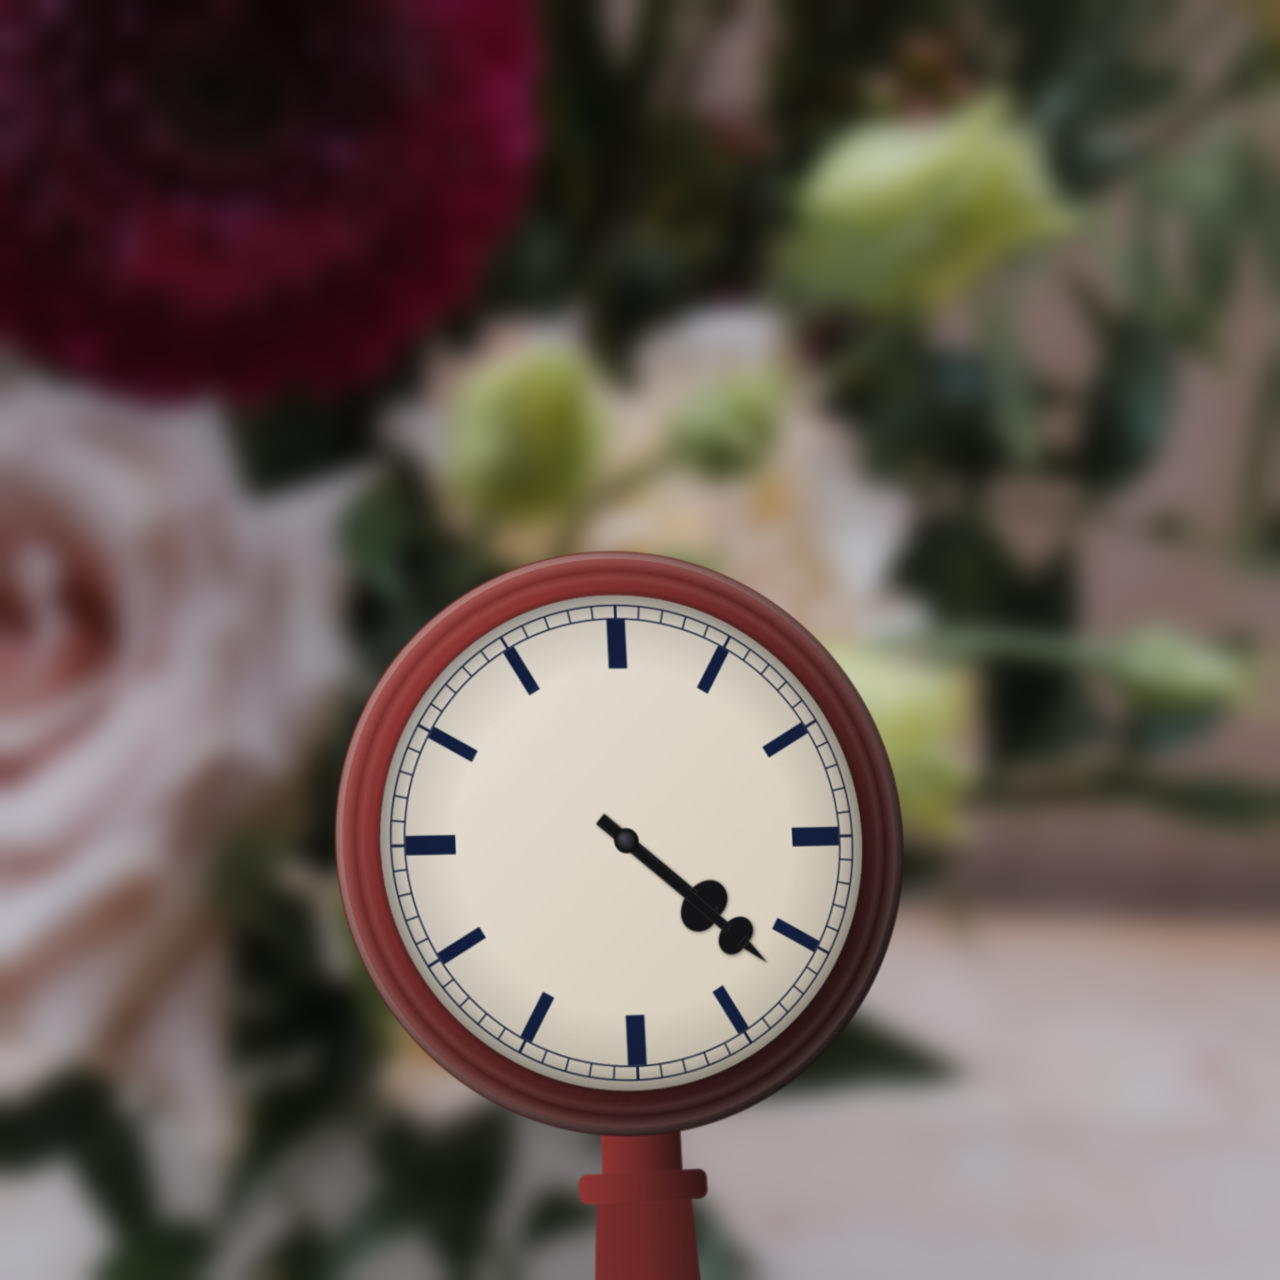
4:22
